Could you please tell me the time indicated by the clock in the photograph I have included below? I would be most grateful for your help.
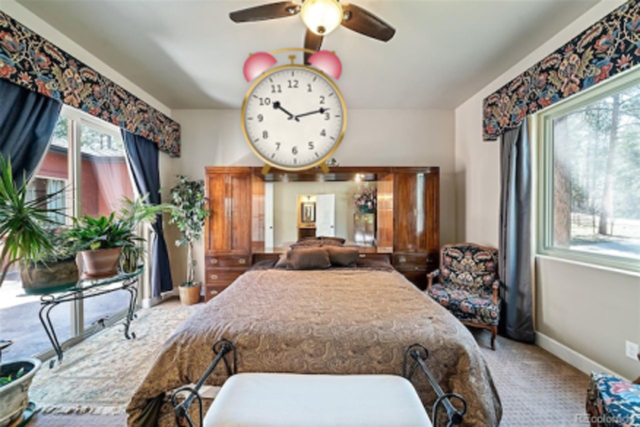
10:13
